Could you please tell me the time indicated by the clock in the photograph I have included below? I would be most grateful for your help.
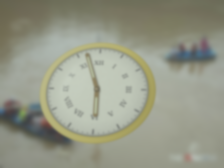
5:57
